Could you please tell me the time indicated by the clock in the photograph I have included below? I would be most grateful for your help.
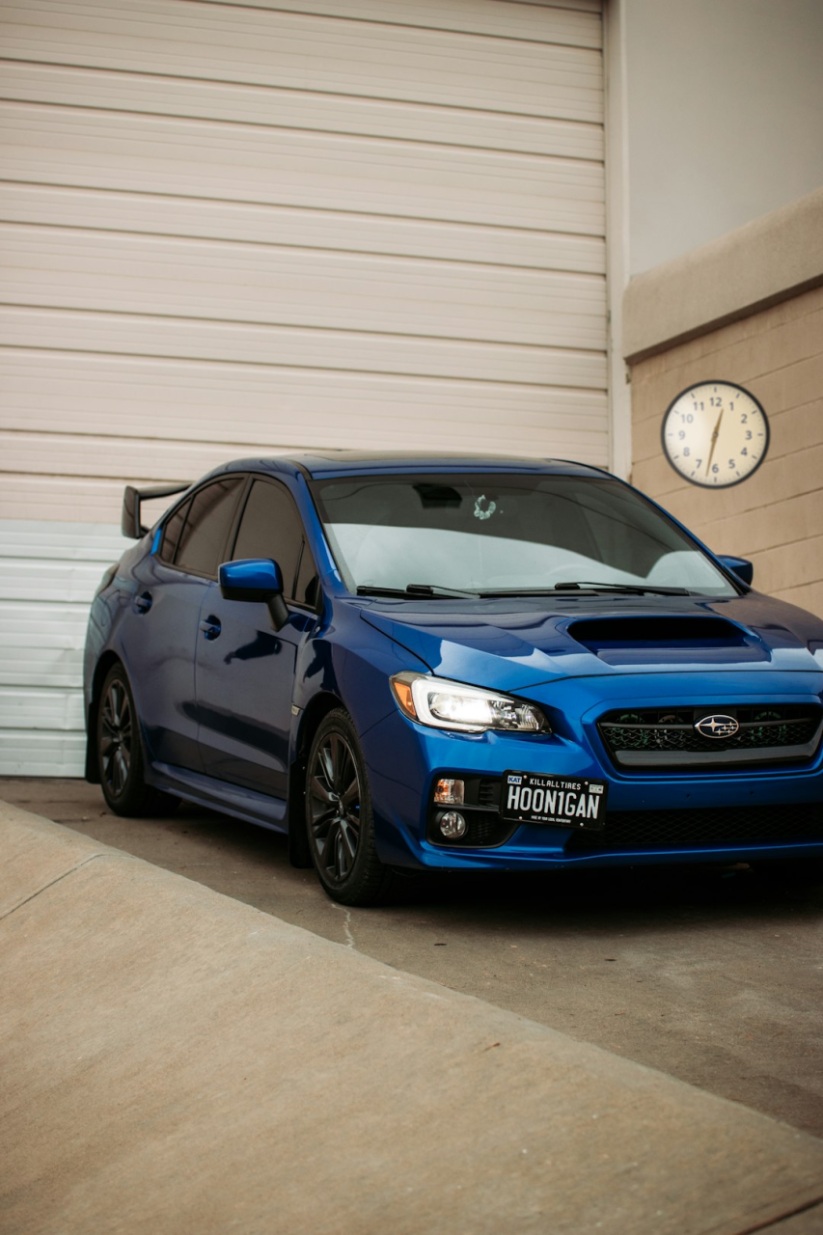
12:32
